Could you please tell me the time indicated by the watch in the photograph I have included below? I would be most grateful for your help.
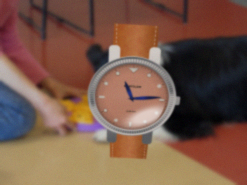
11:14
